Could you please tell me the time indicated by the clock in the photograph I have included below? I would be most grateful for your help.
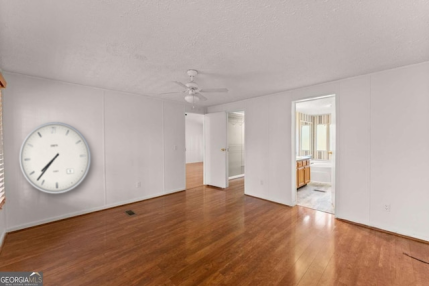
7:37
